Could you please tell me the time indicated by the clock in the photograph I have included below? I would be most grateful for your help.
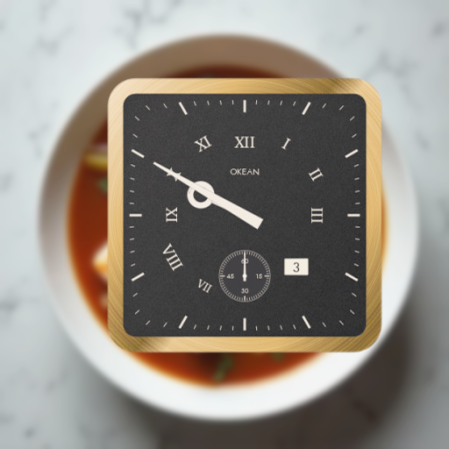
9:50
